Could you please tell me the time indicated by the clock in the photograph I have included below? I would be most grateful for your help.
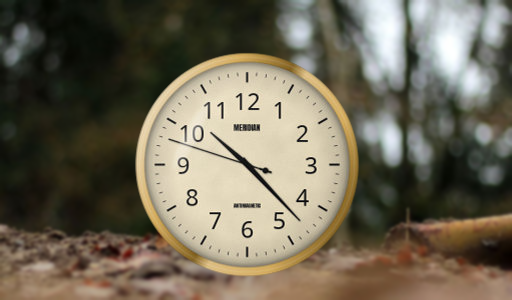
10:22:48
